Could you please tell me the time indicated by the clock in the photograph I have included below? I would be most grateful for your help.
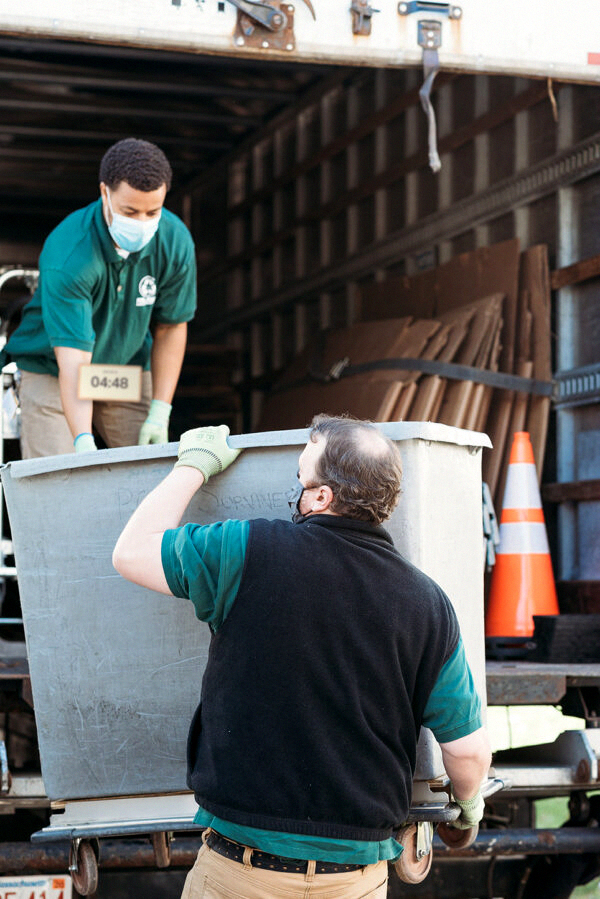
4:48
